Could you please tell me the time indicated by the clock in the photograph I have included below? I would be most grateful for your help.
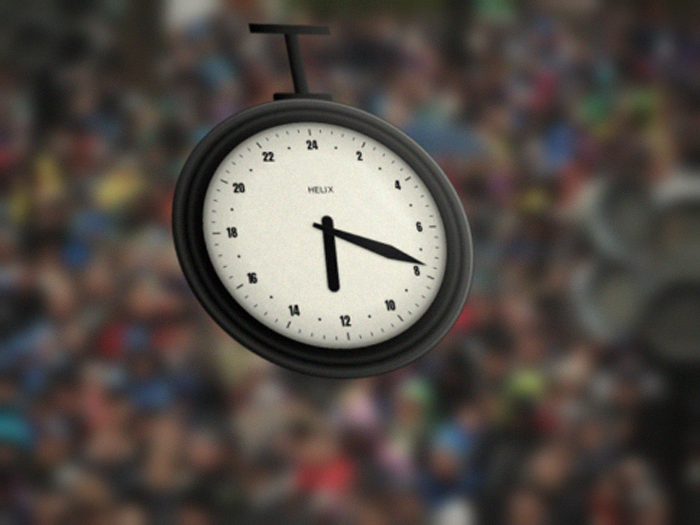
12:19
